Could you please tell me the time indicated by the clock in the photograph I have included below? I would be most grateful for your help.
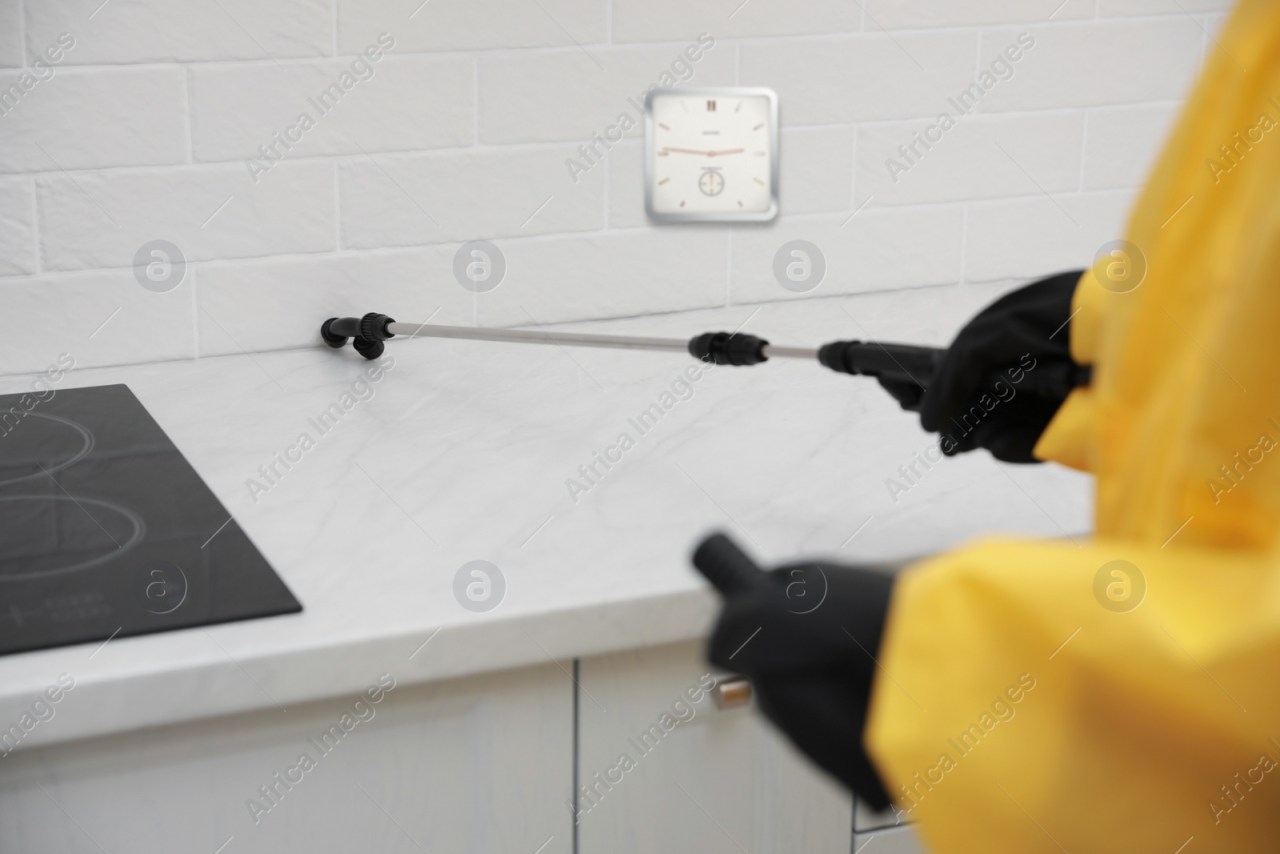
2:46
